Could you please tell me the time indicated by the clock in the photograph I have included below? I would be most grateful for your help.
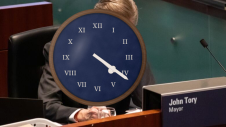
4:21
